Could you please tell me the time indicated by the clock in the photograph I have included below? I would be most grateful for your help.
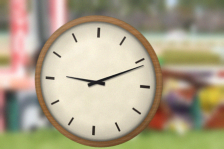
9:11
